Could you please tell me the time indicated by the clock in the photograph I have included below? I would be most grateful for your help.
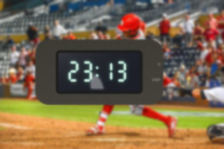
23:13
